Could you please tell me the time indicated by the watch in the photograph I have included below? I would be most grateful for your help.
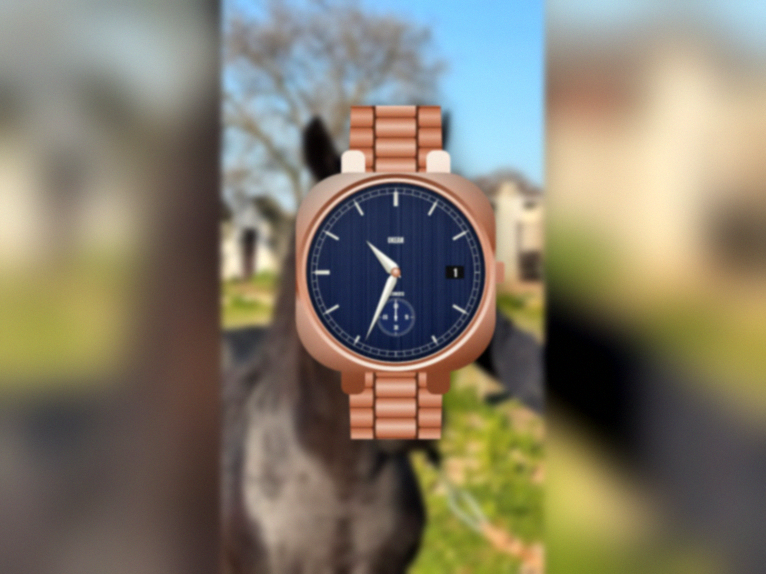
10:34
